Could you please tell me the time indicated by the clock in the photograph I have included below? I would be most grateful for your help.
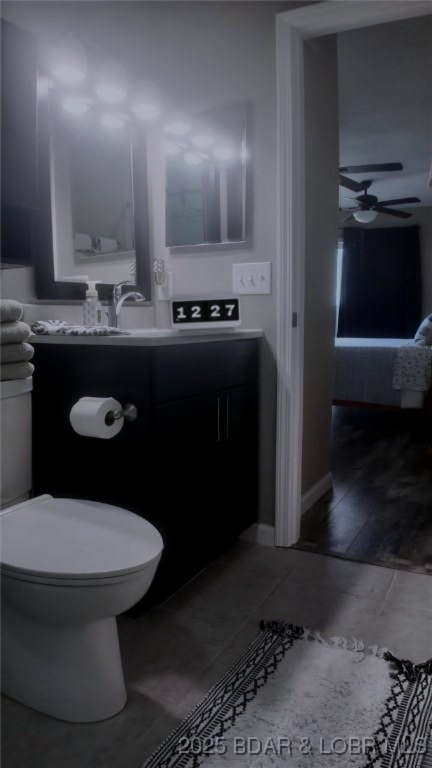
12:27
